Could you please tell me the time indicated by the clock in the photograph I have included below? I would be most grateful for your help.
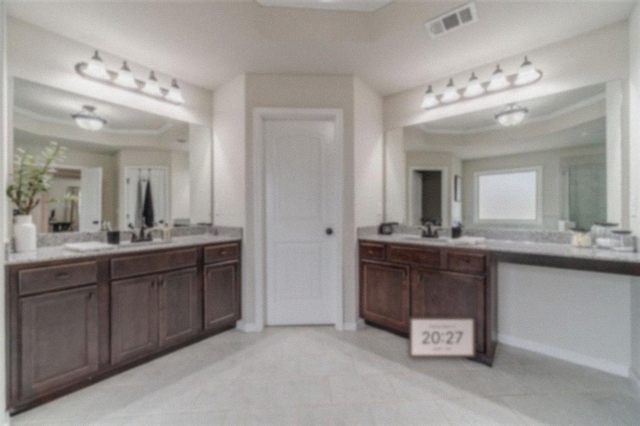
20:27
